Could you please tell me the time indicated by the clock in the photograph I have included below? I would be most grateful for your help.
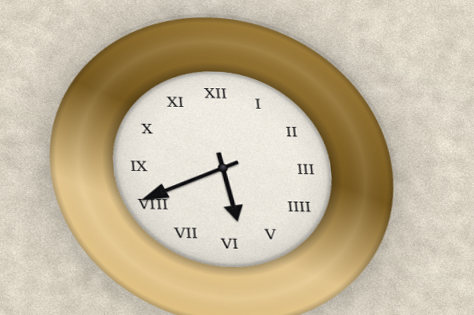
5:41
